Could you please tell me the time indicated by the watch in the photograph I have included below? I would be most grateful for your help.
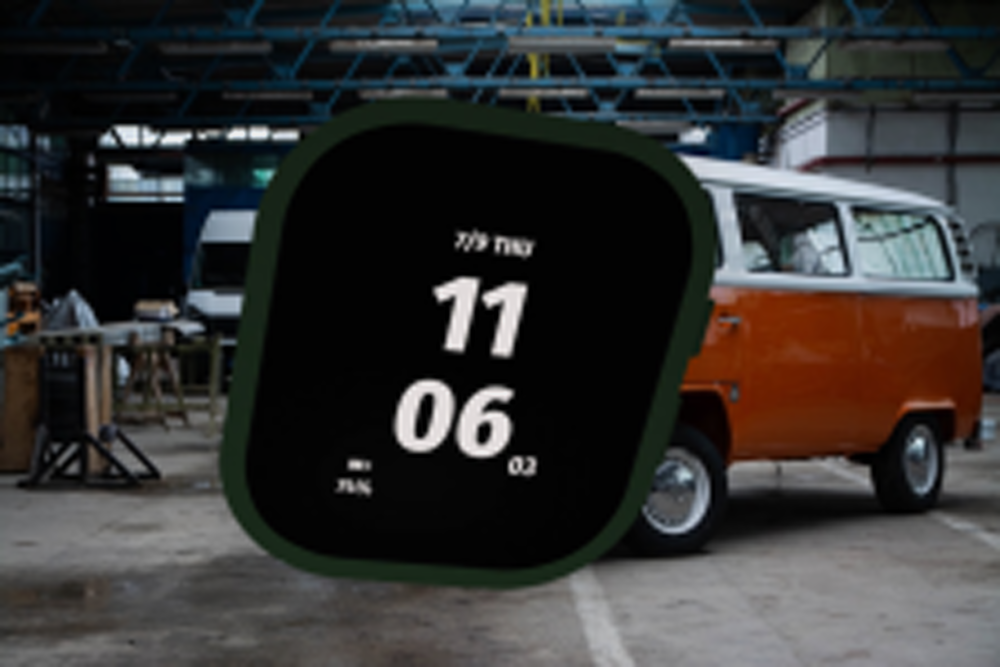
11:06
